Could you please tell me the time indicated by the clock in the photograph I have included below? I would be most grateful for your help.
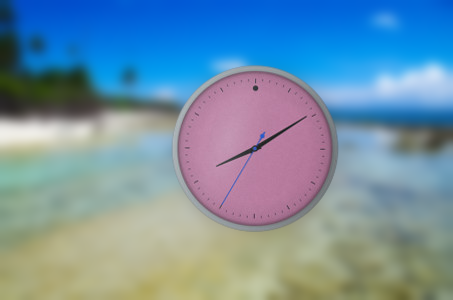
8:09:35
